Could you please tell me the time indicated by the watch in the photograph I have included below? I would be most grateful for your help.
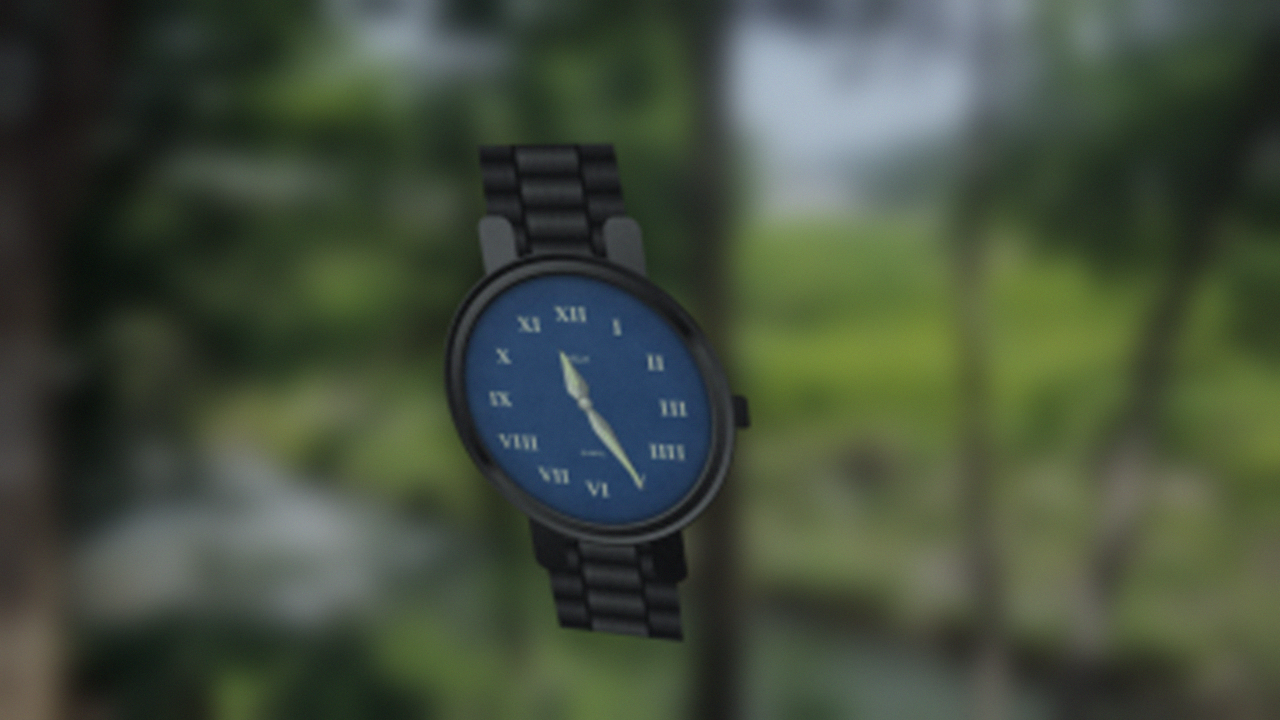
11:25
